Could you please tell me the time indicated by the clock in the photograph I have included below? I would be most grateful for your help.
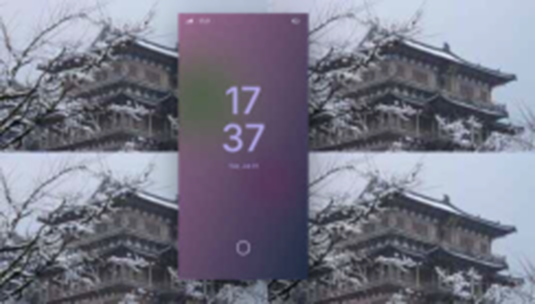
17:37
